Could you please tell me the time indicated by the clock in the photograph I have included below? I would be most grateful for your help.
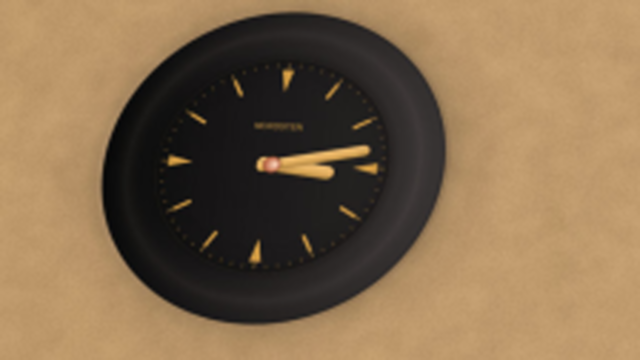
3:13
